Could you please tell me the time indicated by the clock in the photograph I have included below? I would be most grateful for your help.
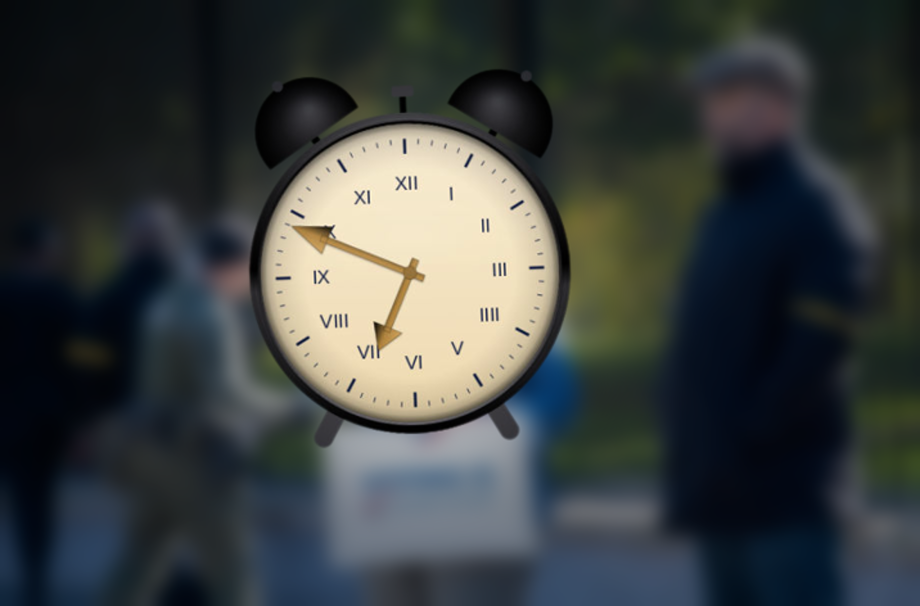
6:49
